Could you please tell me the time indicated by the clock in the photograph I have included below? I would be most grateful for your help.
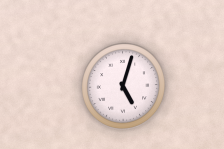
5:03
